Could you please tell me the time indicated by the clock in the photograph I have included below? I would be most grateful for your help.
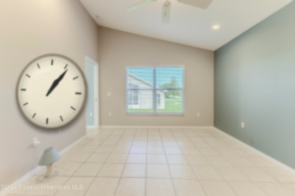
1:06
